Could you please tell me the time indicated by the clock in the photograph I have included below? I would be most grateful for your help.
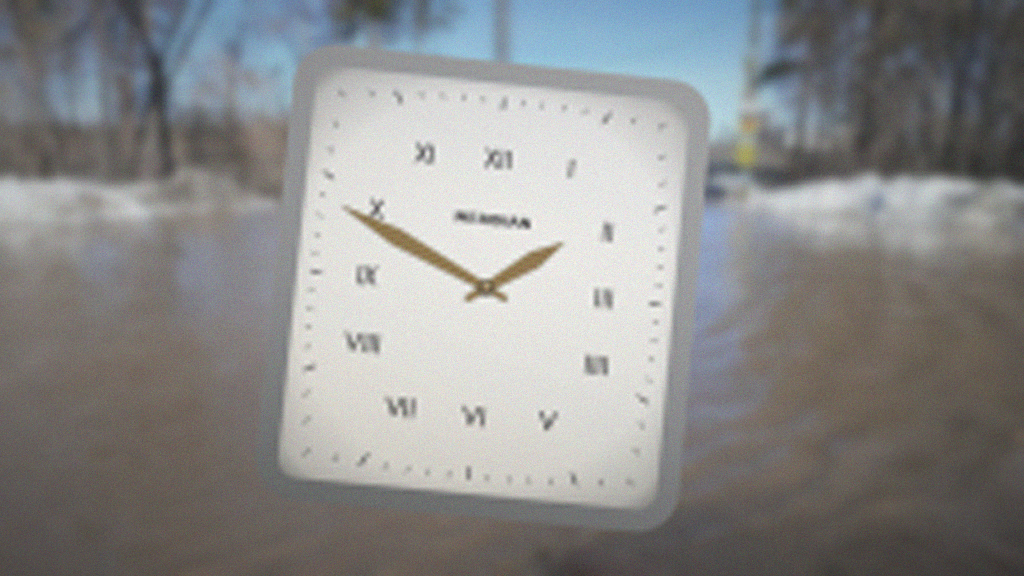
1:49
